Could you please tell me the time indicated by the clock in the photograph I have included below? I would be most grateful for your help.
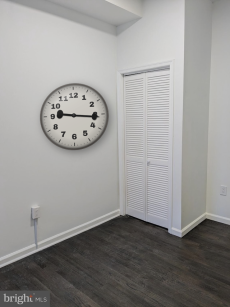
9:16
